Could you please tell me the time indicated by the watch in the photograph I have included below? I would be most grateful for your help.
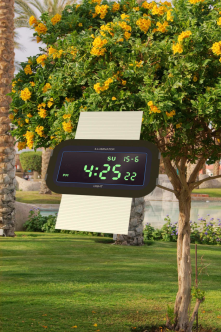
4:25:22
